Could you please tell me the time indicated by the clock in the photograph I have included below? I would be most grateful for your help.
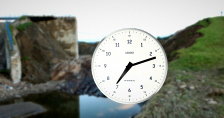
7:12
